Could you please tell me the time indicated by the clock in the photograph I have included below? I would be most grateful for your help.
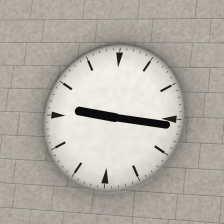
9:16
